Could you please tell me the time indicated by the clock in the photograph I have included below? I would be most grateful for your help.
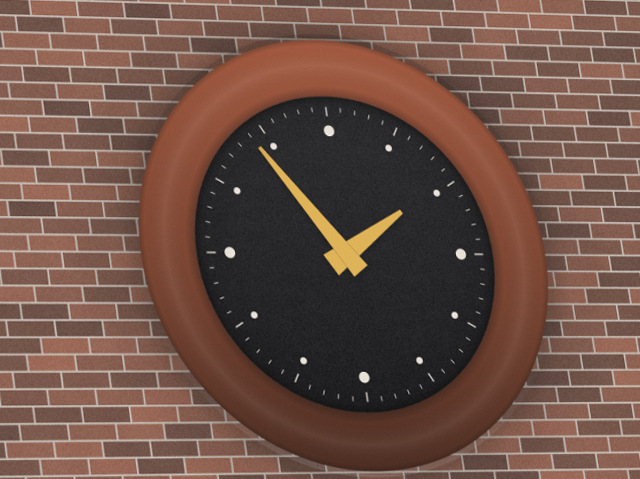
1:54
